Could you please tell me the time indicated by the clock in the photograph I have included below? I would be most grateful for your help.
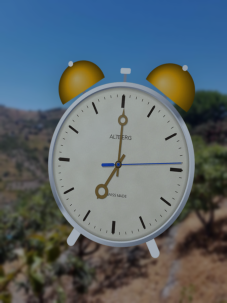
7:00:14
